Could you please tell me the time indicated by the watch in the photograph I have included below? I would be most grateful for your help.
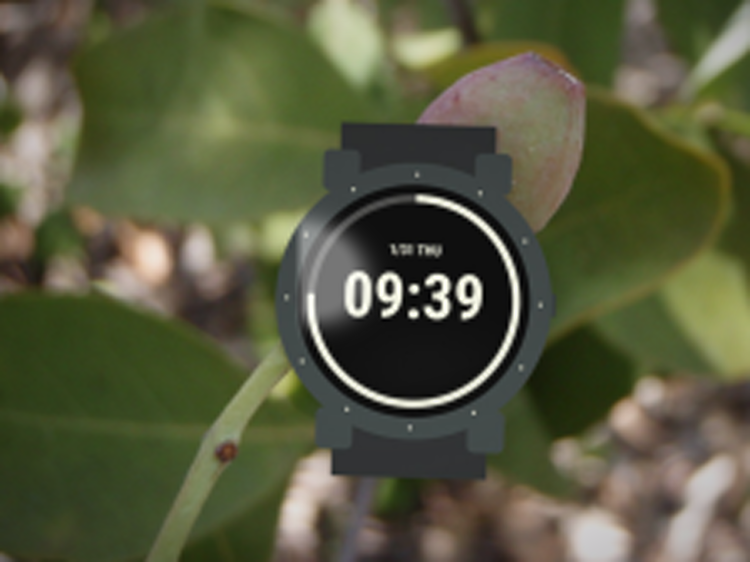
9:39
